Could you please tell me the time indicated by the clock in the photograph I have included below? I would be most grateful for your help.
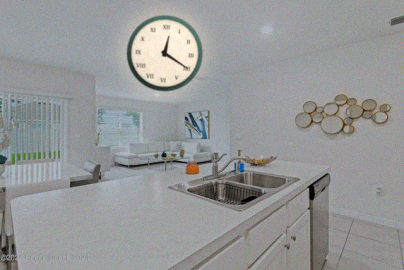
12:20
